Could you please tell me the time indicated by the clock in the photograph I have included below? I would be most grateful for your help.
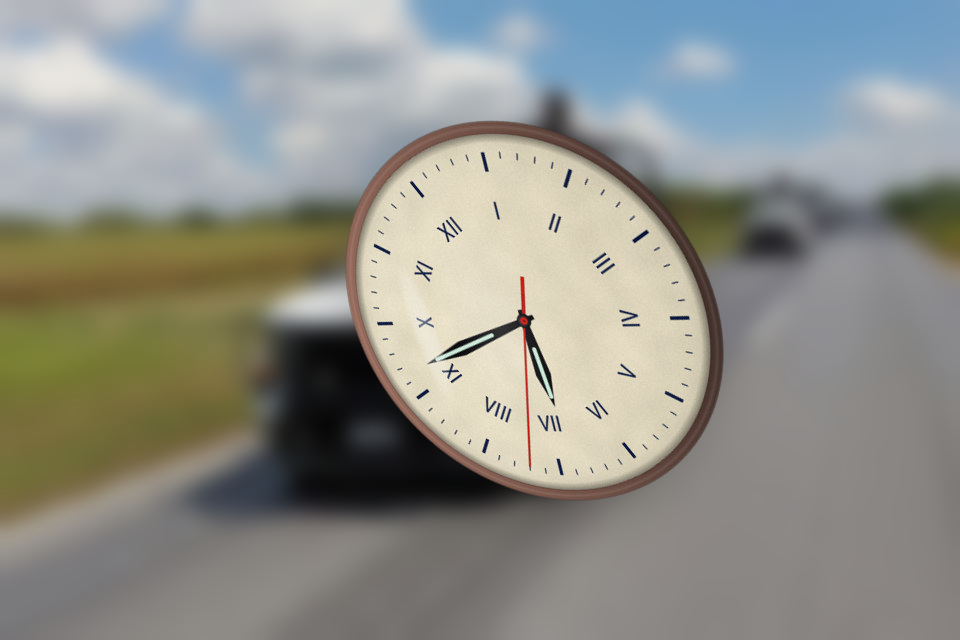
6:46:37
